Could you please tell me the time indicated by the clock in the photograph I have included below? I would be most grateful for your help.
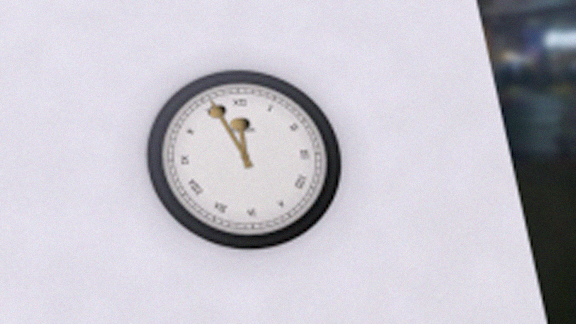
11:56
